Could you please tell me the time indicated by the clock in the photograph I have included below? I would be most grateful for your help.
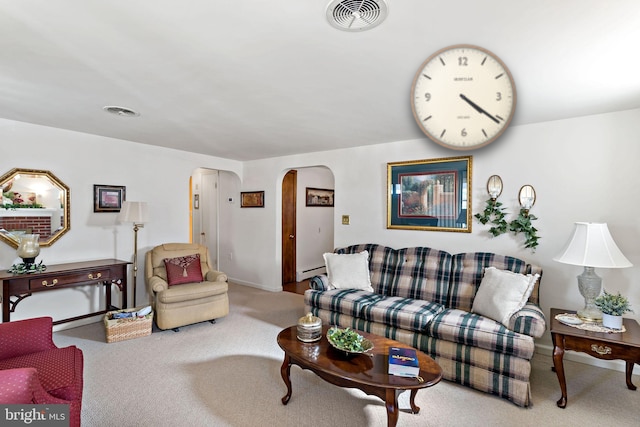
4:21
